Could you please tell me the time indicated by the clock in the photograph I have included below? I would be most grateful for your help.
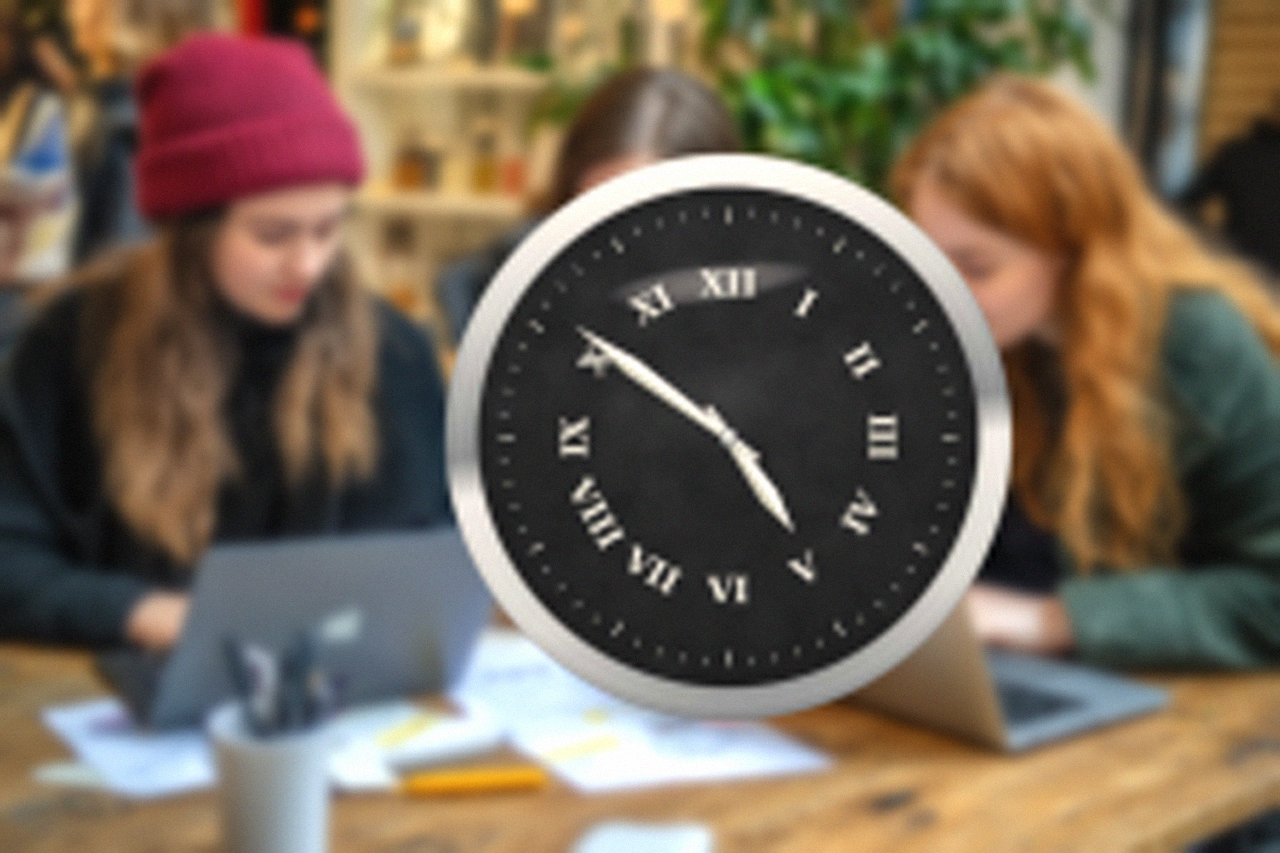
4:51
